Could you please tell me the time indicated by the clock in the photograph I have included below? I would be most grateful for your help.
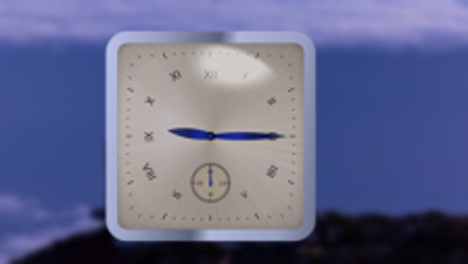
9:15
